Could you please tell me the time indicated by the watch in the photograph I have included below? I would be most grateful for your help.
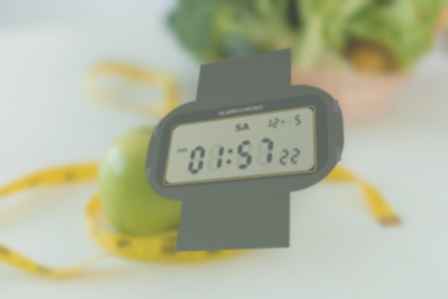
1:57:22
